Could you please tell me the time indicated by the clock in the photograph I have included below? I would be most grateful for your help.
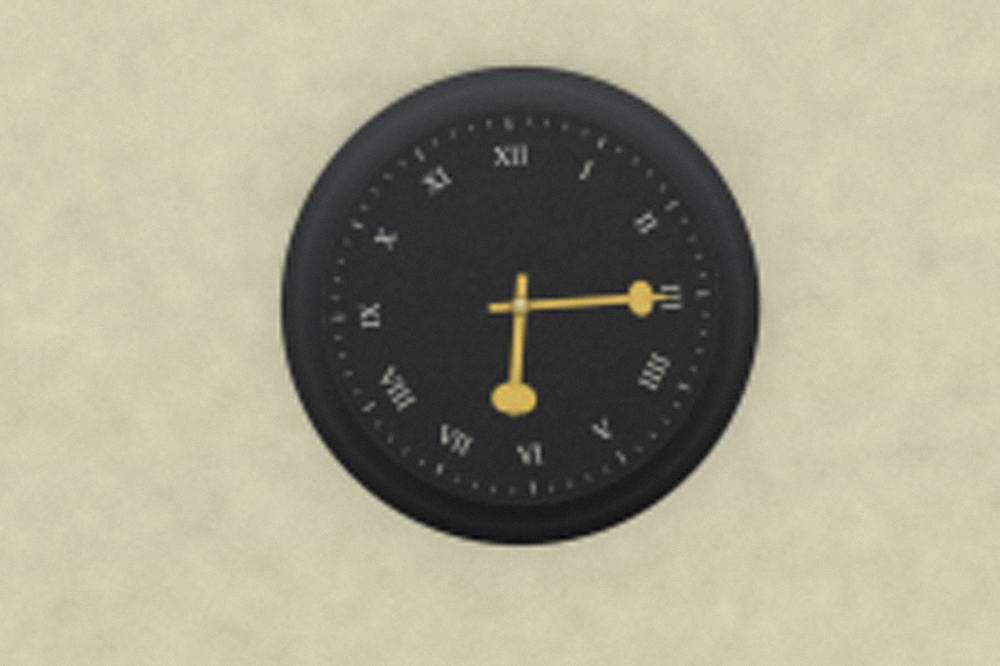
6:15
